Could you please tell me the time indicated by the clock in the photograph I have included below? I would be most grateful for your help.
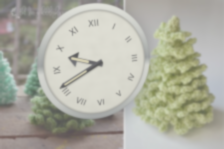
9:41
